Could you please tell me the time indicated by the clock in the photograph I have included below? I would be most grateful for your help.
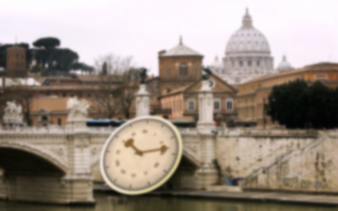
10:13
